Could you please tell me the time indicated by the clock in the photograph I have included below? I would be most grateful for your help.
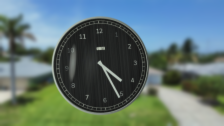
4:26
